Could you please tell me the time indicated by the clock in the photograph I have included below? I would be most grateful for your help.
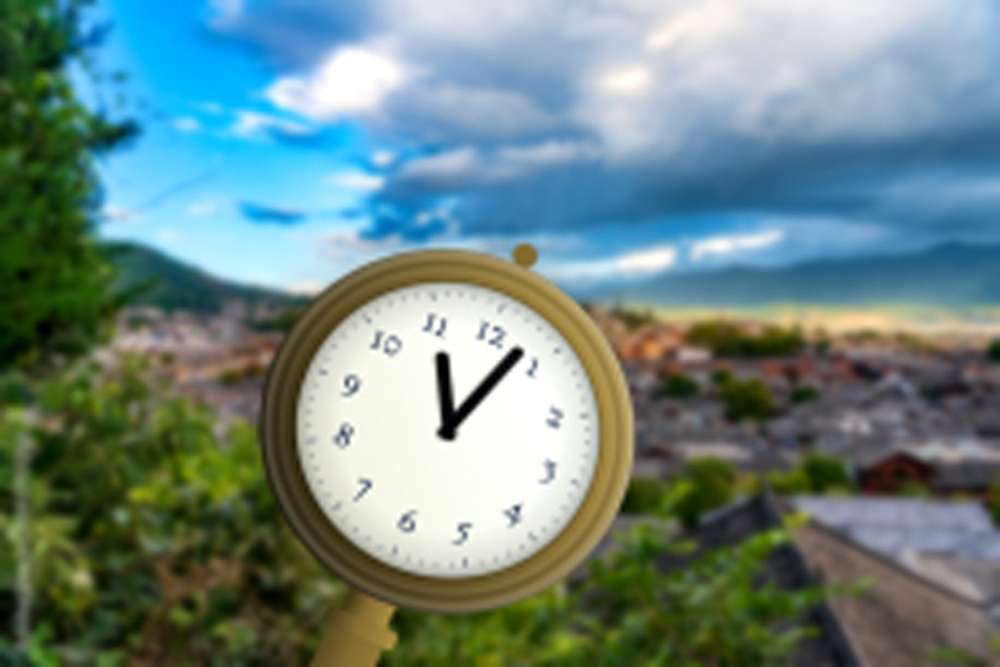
11:03
